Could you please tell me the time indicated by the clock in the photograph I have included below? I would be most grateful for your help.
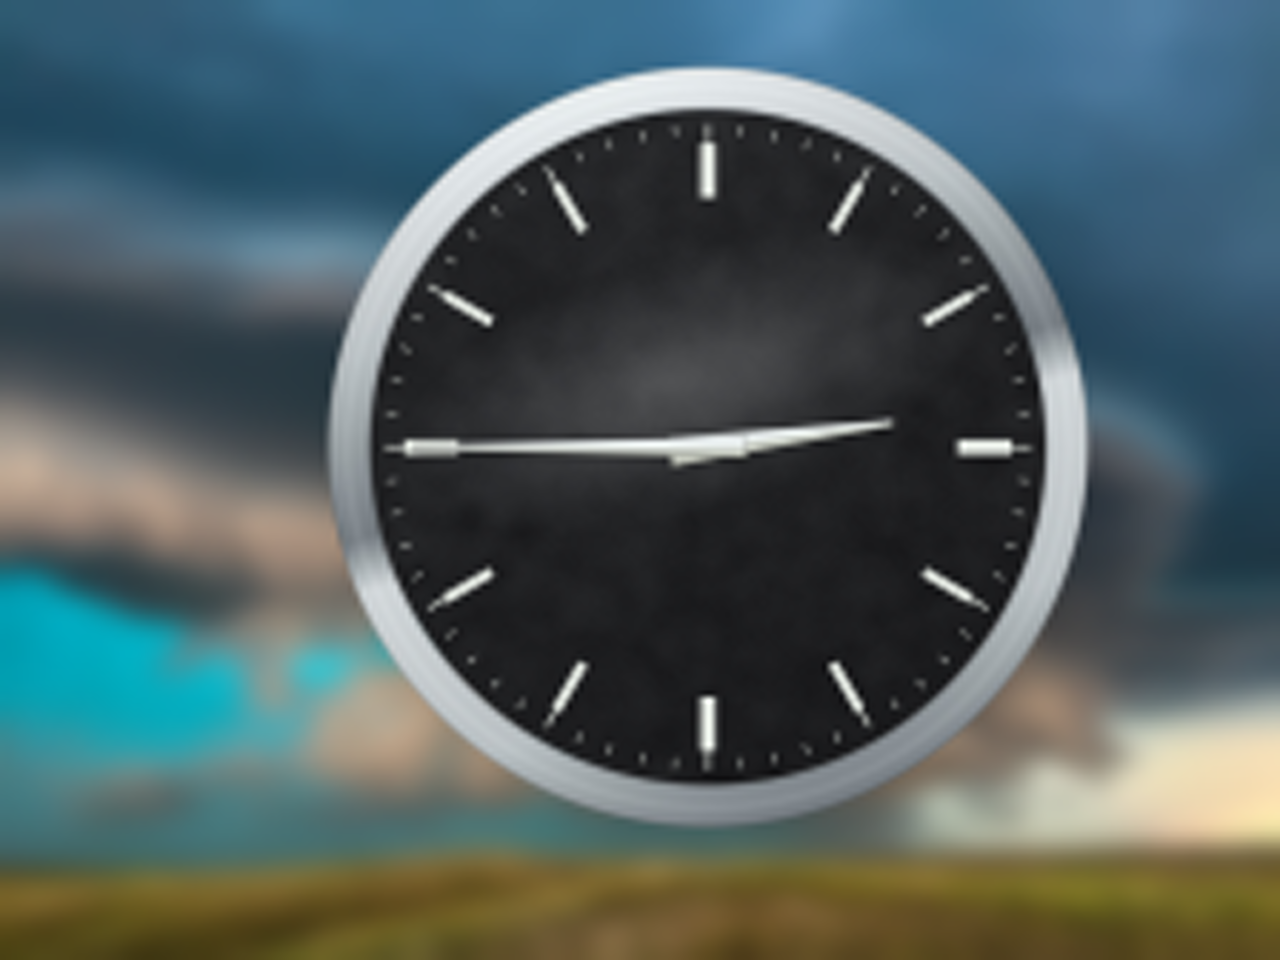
2:45
